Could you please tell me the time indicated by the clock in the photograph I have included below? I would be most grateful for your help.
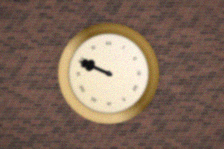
9:49
